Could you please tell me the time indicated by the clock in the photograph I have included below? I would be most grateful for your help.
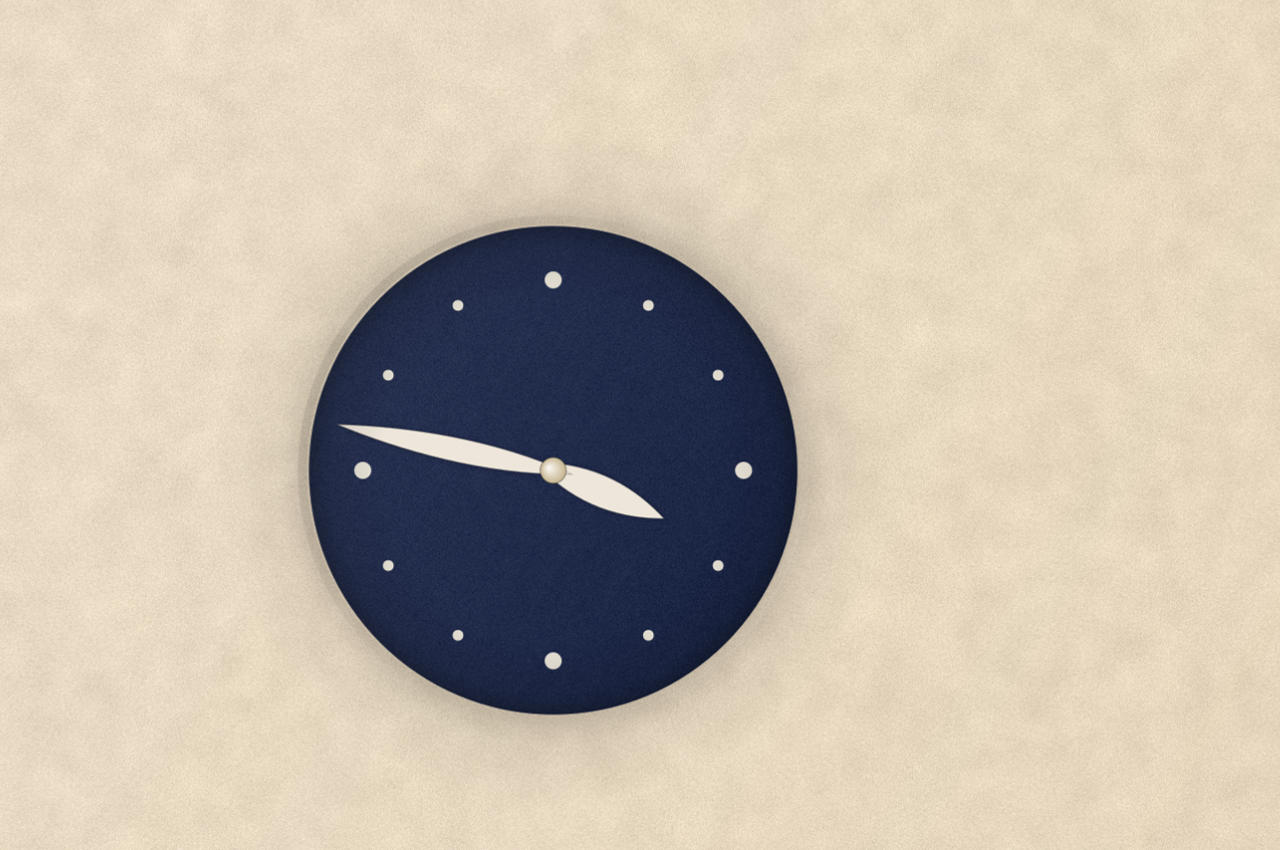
3:47
